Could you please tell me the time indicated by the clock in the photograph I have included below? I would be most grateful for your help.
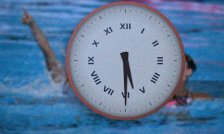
5:30
